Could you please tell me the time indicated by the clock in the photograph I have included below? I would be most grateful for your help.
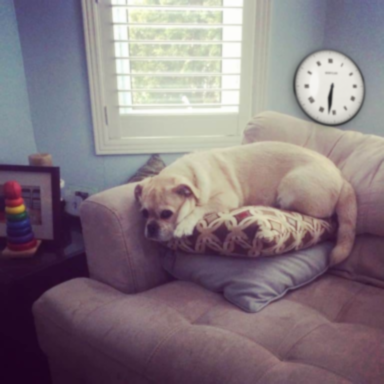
6:32
